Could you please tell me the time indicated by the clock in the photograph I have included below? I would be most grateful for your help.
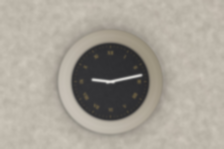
9:13
